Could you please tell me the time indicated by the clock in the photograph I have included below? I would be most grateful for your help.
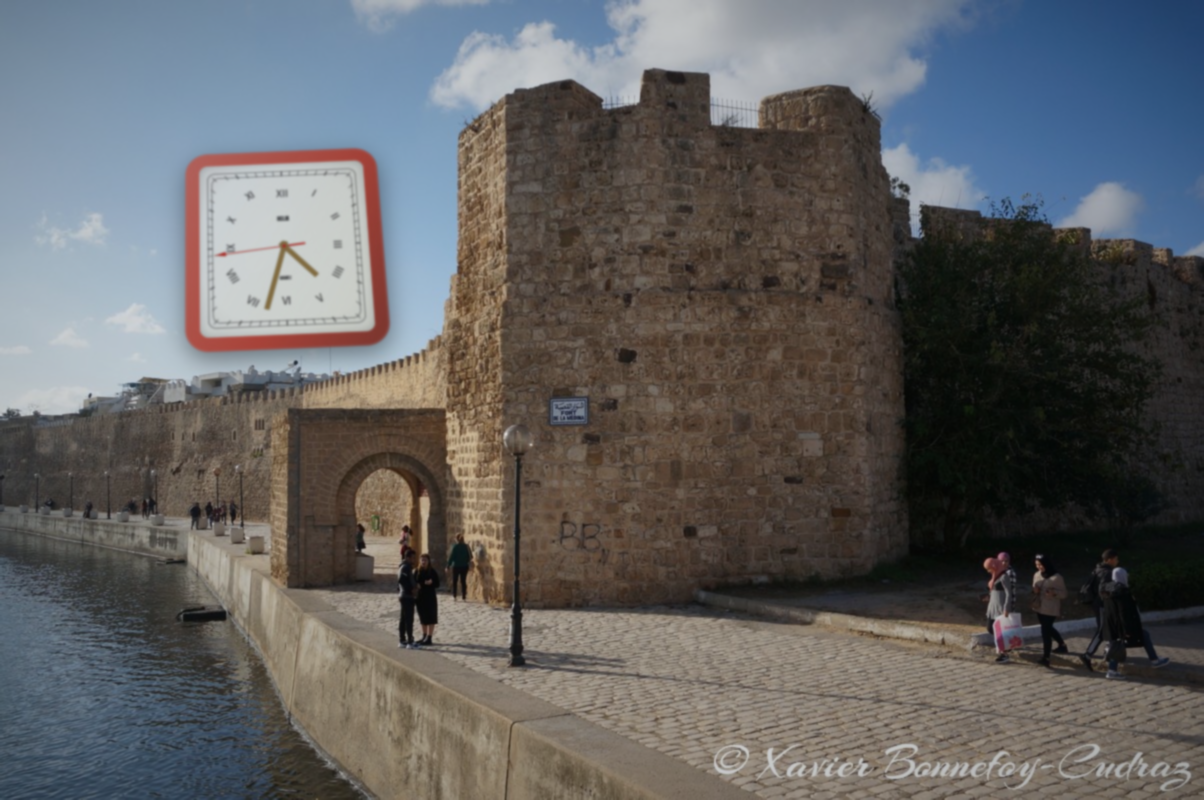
4:32:44
